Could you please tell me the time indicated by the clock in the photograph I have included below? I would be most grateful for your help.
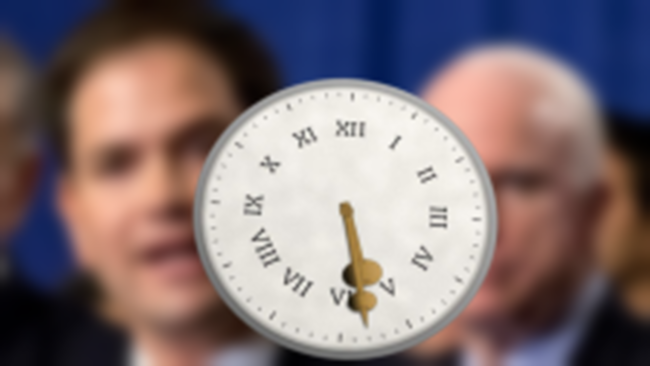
5:28
